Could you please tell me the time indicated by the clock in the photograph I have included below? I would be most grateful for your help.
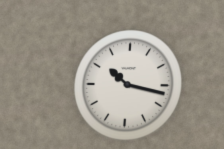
10:17
